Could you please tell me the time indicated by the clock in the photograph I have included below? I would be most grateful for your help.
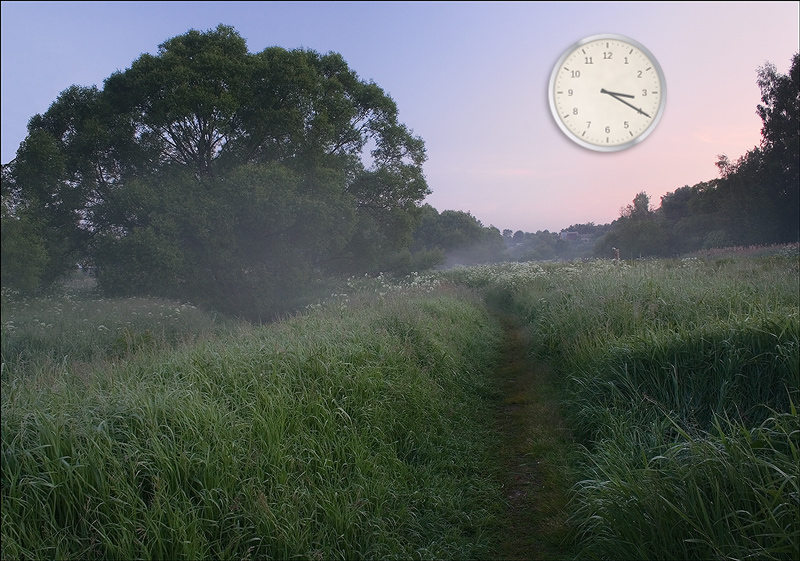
3:20
